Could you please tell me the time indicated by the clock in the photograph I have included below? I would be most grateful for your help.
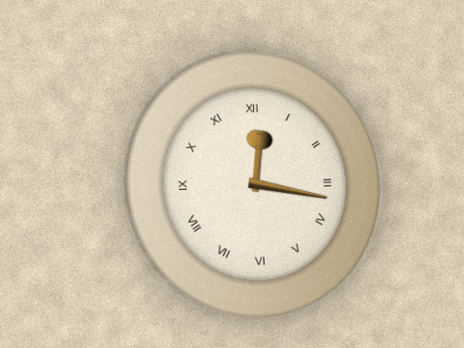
12:17
